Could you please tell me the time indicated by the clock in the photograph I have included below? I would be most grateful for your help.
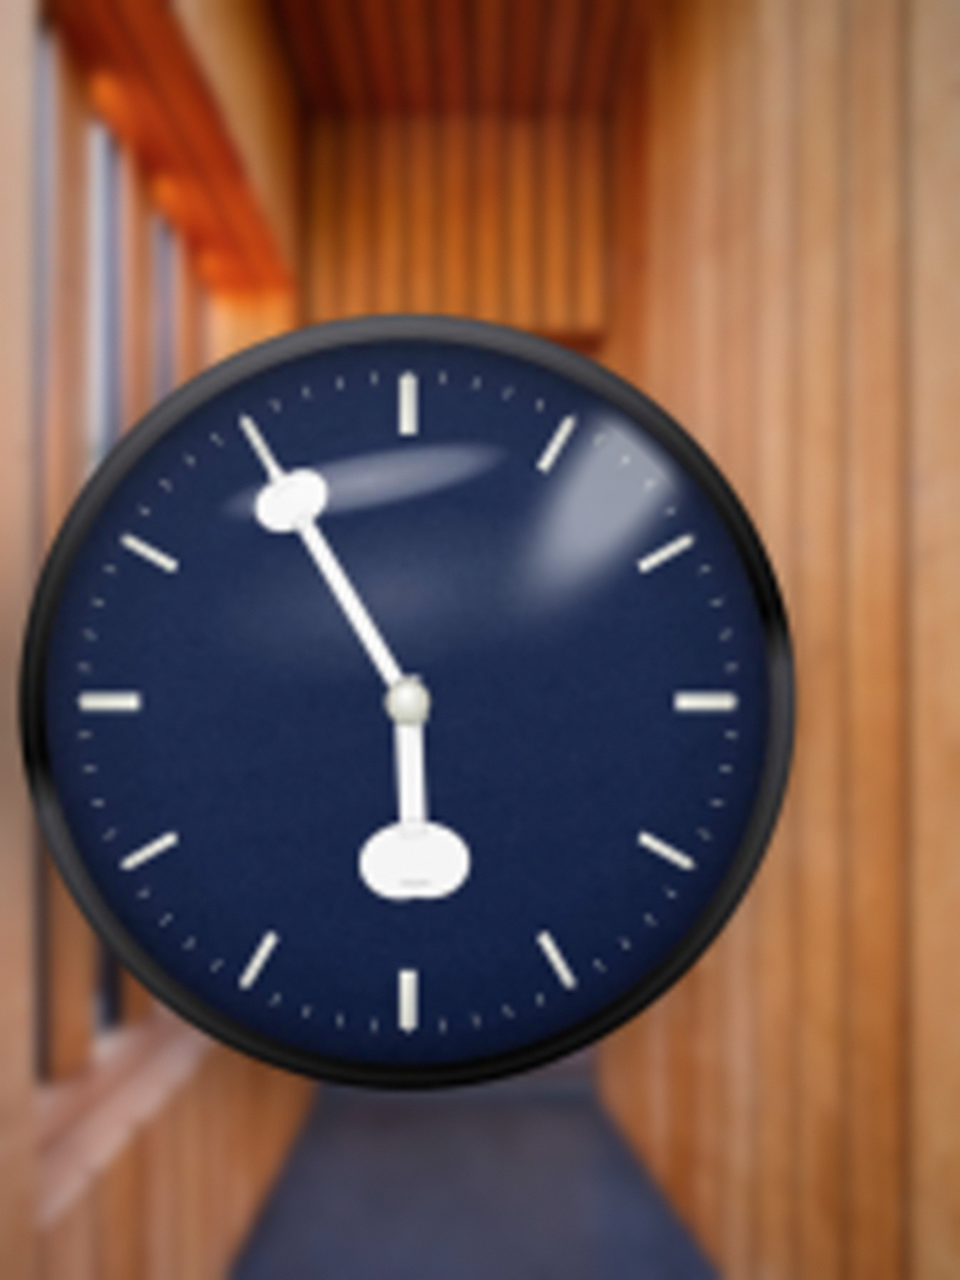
5:55
